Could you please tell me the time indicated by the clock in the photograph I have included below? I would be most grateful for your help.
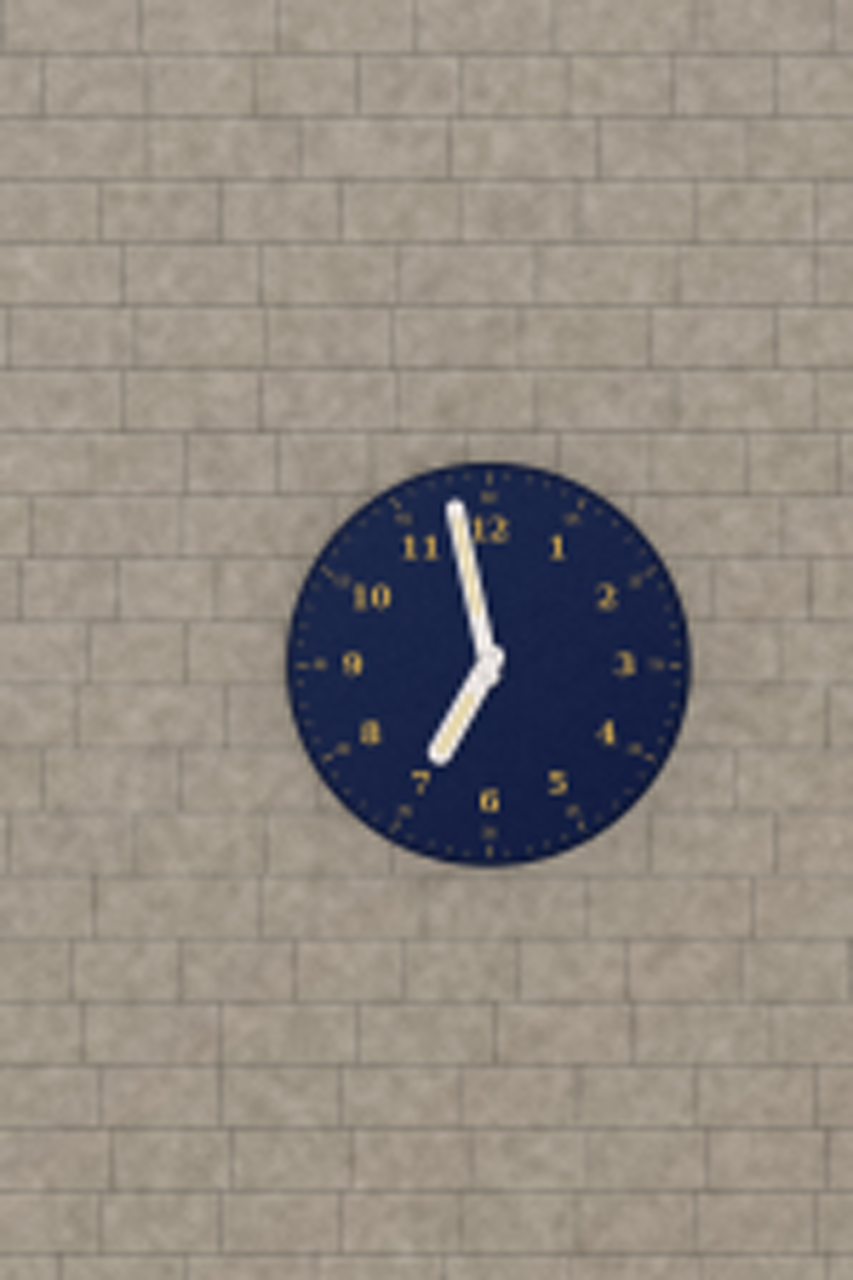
6:58
